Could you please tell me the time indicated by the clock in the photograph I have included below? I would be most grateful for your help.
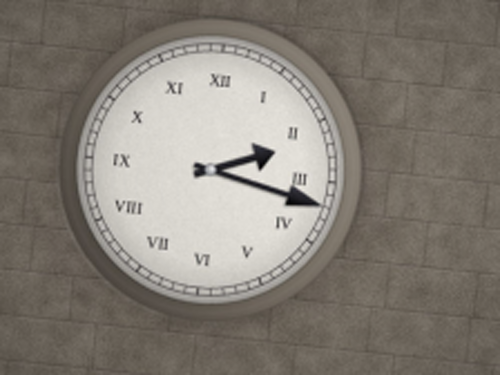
2:17
